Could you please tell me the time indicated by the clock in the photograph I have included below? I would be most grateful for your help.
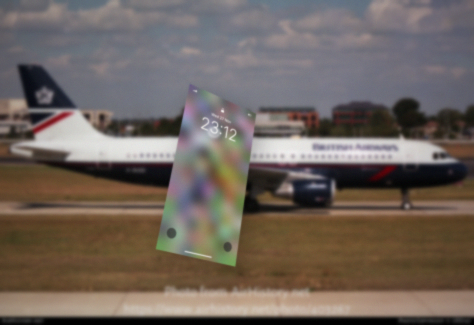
23:12
